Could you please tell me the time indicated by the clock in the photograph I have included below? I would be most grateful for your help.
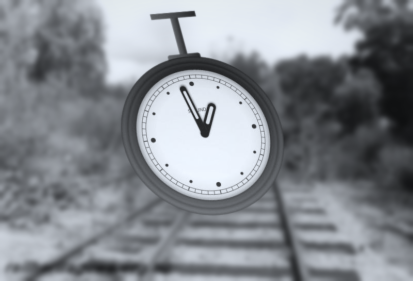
12:58
